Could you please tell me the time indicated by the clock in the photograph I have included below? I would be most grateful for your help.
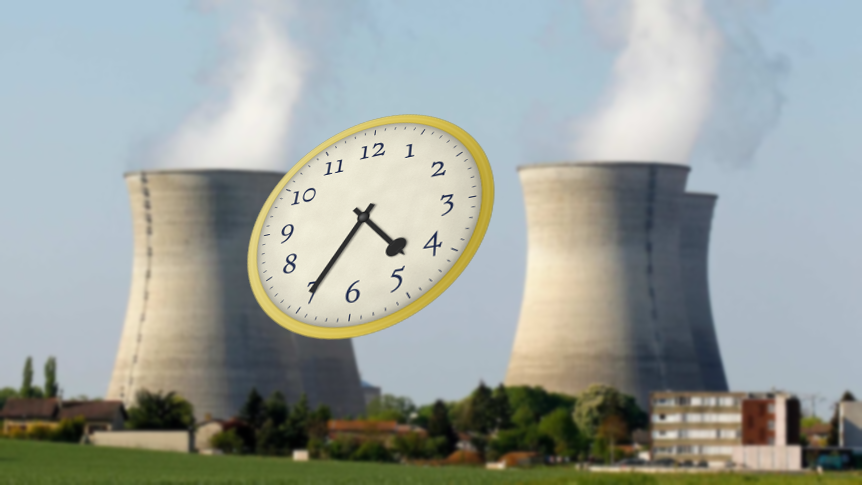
4:35
